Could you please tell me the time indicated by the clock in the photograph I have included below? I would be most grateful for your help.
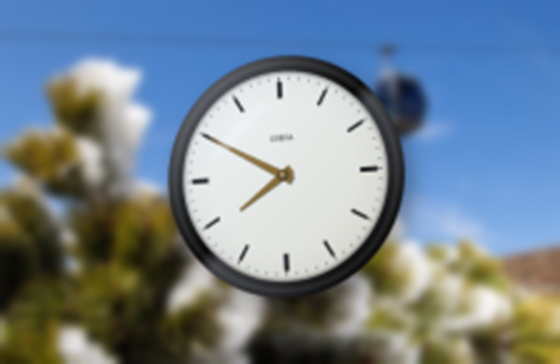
7:50
